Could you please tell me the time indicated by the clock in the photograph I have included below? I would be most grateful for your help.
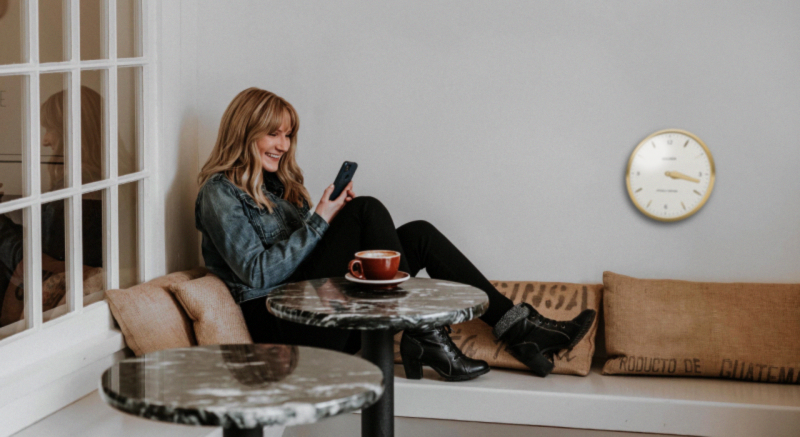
3:17
